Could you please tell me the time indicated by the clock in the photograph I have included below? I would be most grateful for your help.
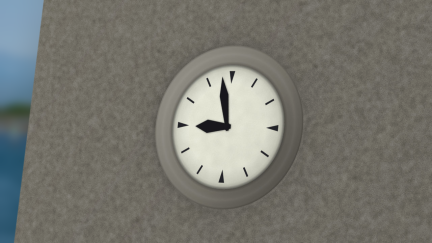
8:58
